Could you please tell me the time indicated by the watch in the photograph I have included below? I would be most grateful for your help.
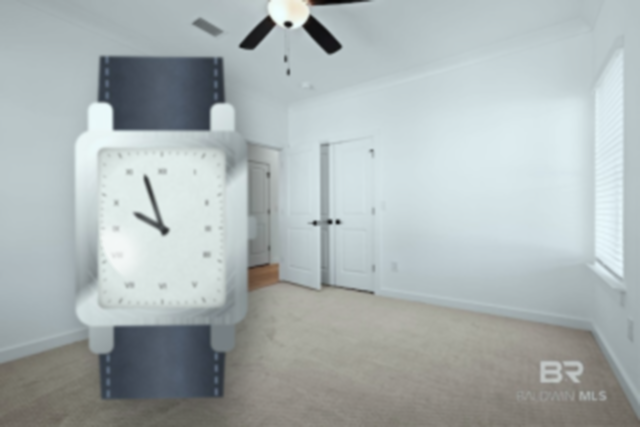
9:57
